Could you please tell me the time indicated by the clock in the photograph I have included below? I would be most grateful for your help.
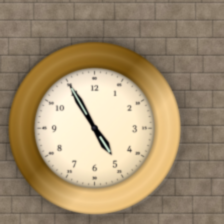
4:55
